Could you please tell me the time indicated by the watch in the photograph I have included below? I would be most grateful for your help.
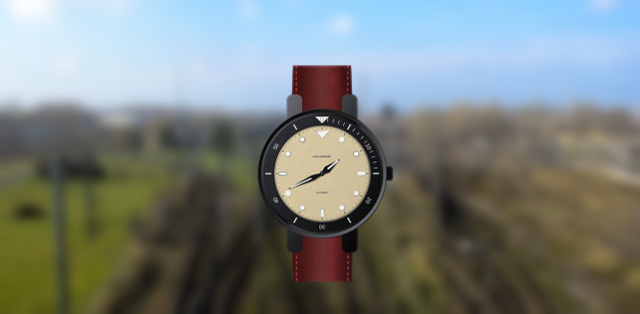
1:41
